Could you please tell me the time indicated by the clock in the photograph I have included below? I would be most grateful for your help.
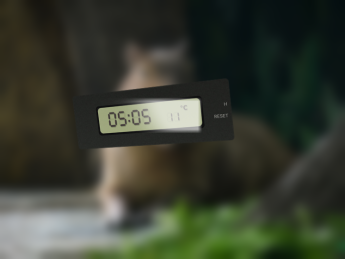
5:05
